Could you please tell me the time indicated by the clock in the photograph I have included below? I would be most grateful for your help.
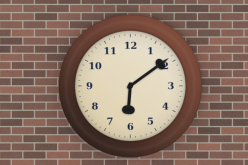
6:09
